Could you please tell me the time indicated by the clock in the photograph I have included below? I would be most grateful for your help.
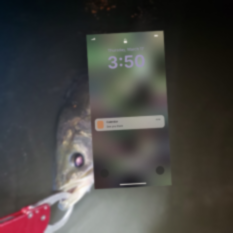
3:50
